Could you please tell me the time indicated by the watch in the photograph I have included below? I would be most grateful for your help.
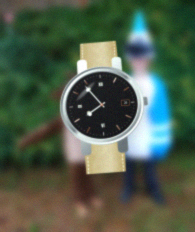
7:54
